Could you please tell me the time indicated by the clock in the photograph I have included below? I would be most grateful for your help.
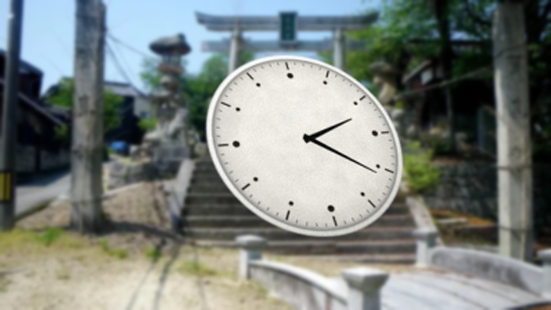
2:21
